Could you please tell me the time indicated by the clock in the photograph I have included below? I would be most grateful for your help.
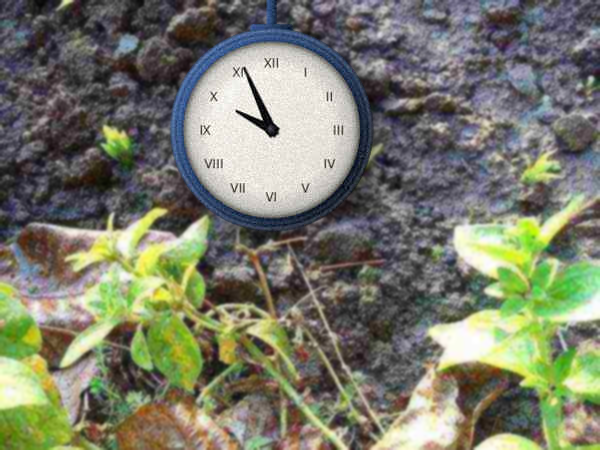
9:56
